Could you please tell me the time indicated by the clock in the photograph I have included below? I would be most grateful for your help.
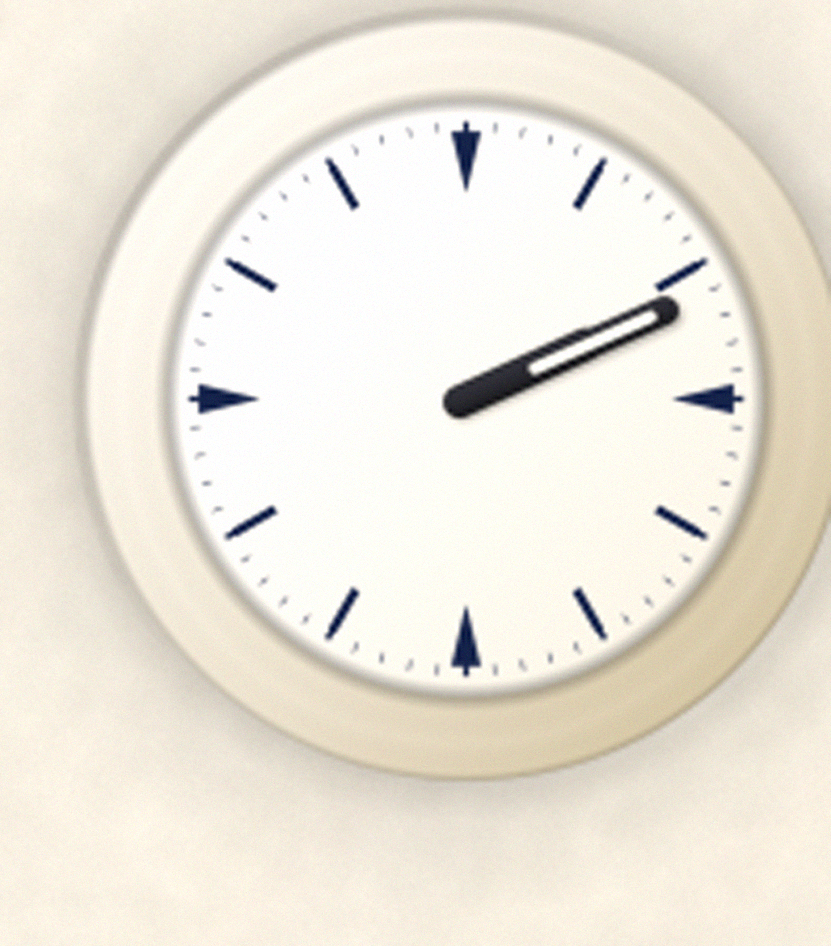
2:11
